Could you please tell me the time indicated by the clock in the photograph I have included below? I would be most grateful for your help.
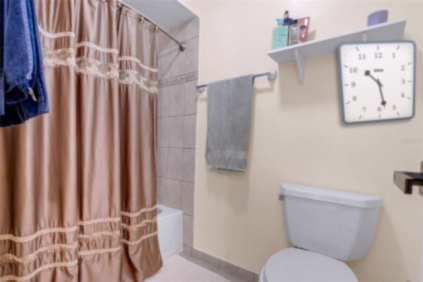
10:28
